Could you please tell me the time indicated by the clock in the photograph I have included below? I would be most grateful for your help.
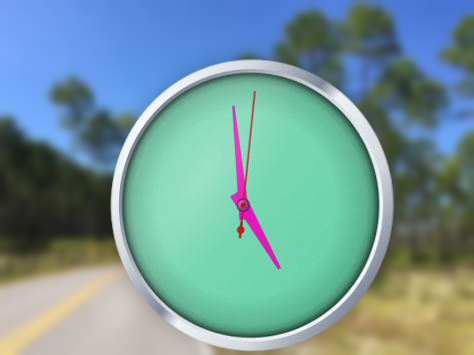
4:59:01
